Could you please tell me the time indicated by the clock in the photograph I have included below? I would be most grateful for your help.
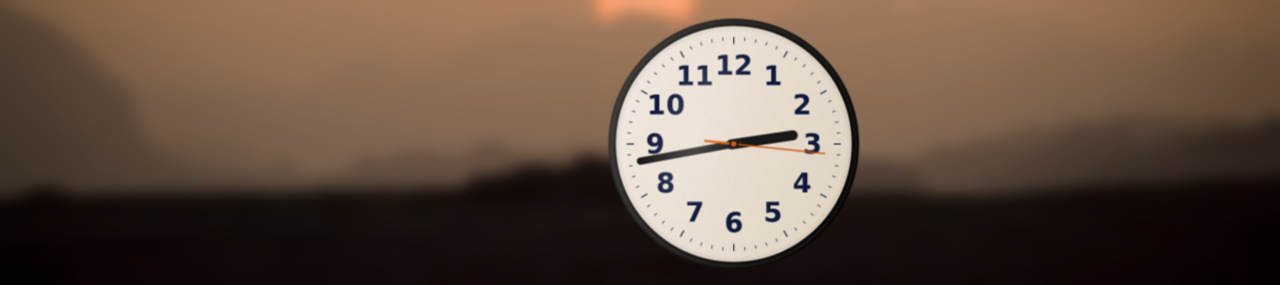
2:43:16
